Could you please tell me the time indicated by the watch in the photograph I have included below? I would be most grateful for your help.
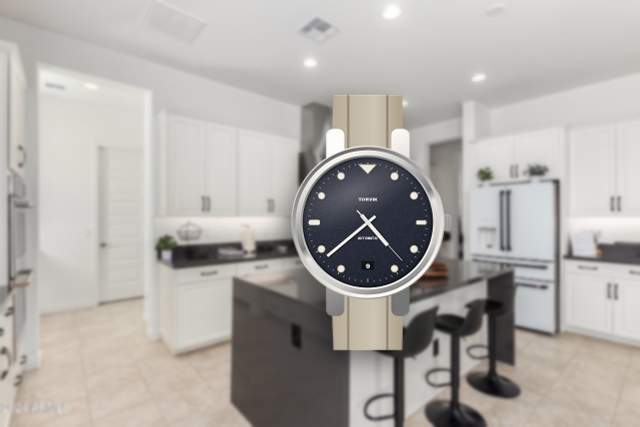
4:38:23
